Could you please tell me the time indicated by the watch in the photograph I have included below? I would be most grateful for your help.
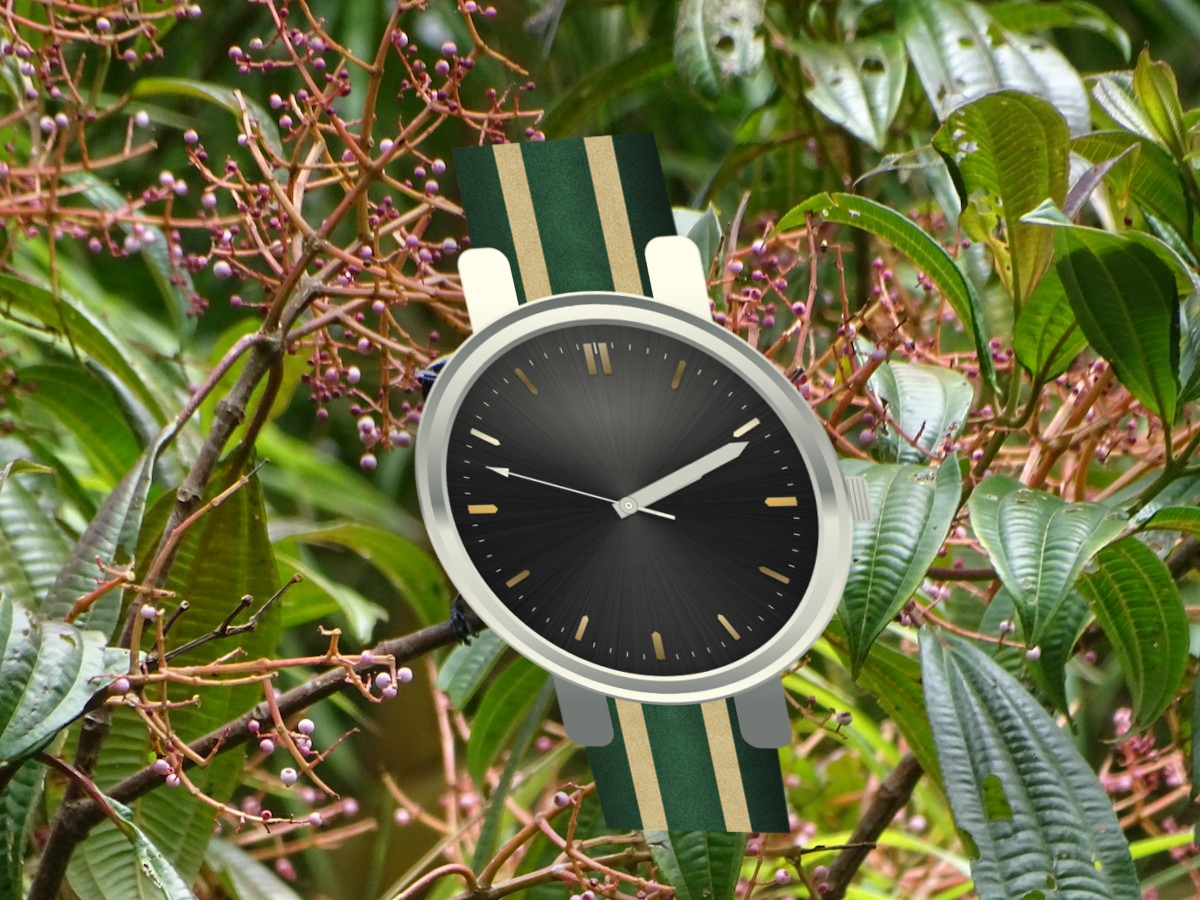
2:10:48
